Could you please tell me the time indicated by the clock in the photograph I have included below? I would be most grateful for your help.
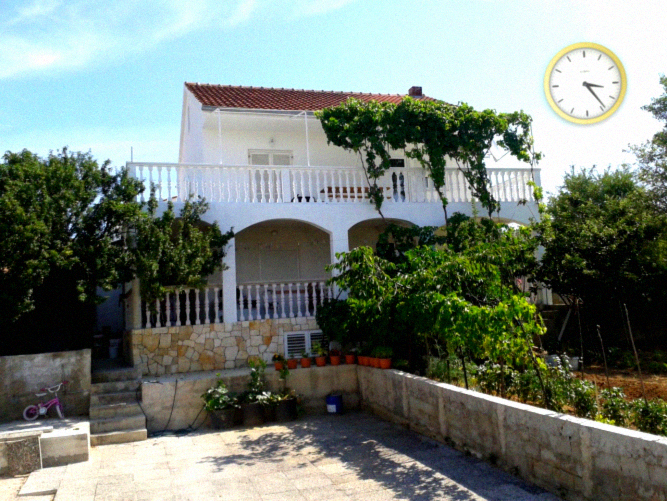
3:24
